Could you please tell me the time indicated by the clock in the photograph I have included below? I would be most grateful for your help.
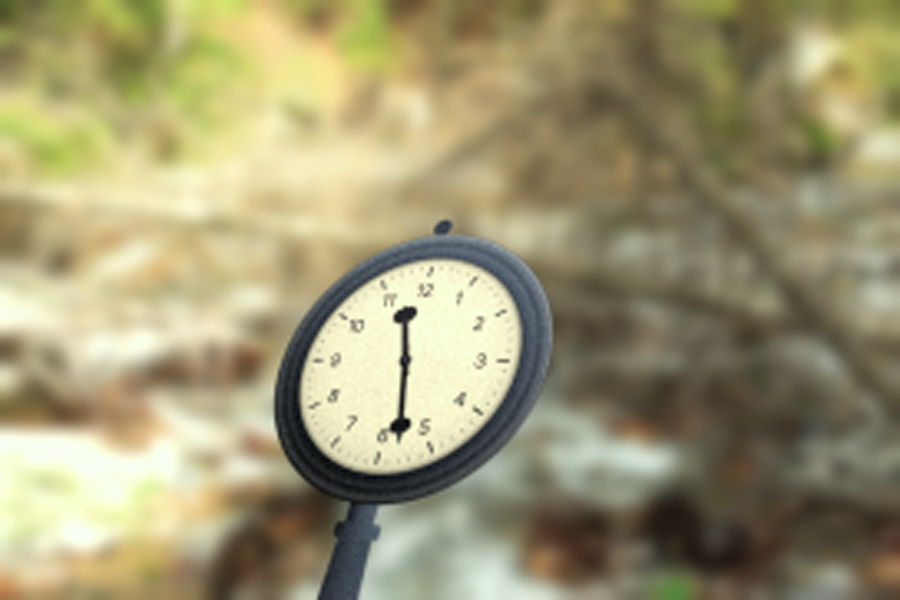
11:28
